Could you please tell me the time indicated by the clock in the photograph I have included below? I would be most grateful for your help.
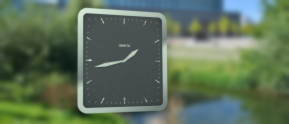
1:43
